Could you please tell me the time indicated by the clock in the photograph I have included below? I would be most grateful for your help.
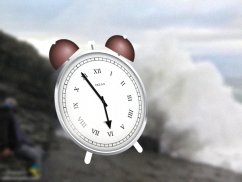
5:55
